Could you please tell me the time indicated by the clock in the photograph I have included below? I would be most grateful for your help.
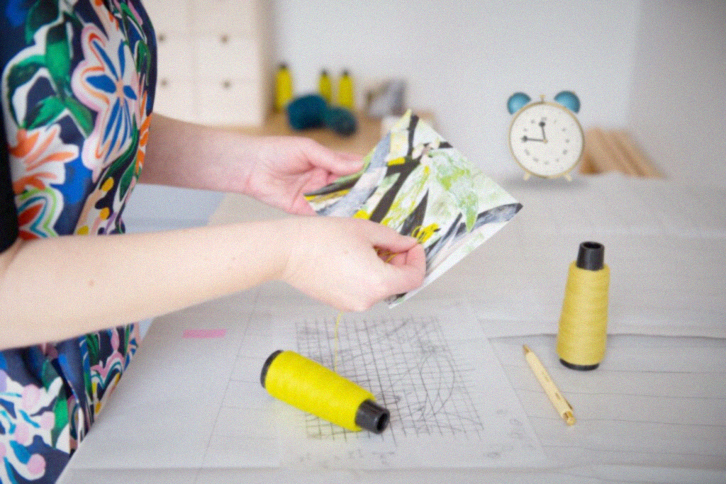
11:46
